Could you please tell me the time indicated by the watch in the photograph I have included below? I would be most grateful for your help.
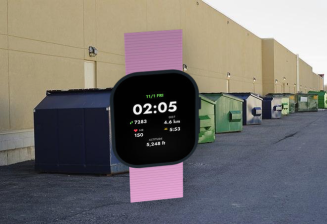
2:05
